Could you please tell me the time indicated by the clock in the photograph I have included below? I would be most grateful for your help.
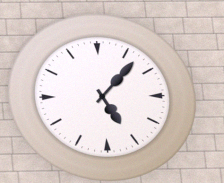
5:07
